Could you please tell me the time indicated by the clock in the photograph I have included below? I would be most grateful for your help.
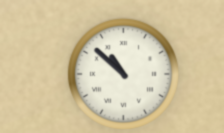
10:52
